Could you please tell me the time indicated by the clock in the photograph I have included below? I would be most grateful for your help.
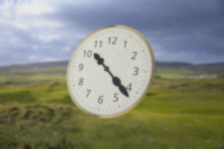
10:22
